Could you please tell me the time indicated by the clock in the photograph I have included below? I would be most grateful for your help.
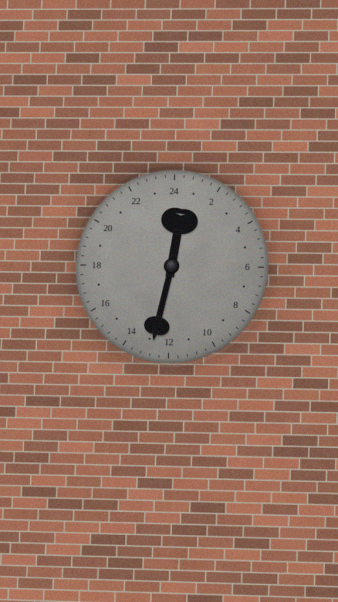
0:32
